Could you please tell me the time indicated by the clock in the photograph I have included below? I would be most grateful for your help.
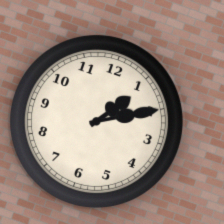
1:10
